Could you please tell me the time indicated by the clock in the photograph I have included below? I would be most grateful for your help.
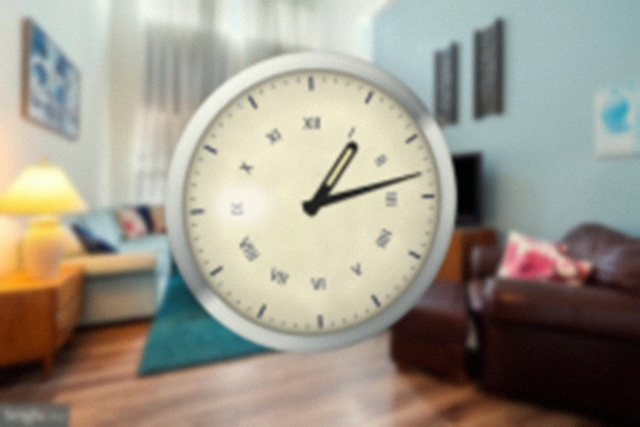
1:13
